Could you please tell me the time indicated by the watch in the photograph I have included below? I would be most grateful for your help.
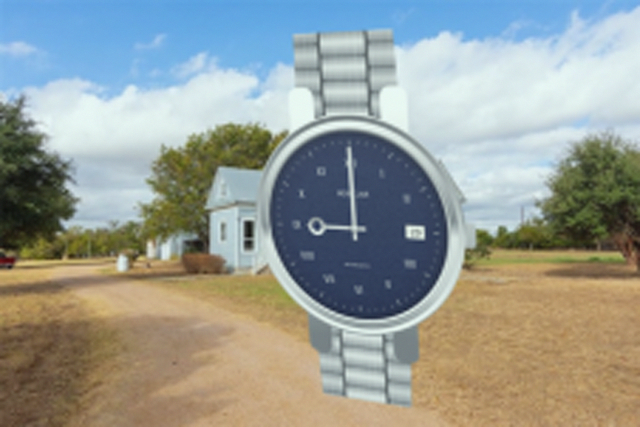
9:00
